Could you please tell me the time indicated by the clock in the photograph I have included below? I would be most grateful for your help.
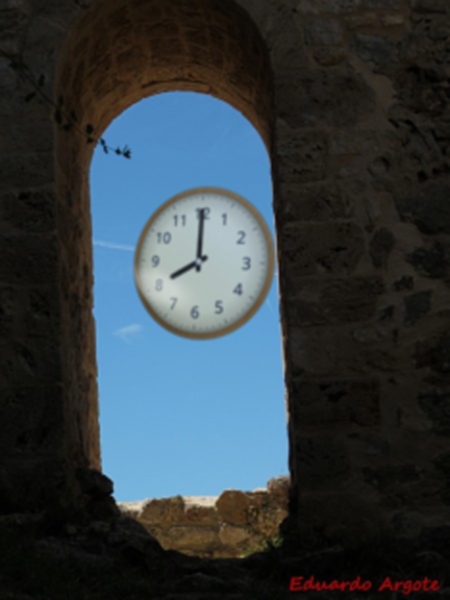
8:00
